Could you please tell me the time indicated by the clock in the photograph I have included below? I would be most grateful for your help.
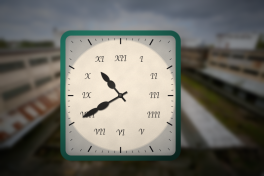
10:40
